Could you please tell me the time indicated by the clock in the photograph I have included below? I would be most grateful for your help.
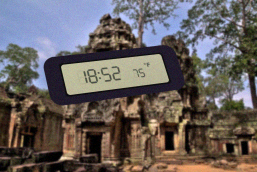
18:52
